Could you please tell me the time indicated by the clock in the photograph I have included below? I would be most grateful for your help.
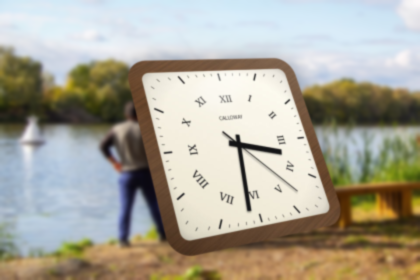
3:31:23
